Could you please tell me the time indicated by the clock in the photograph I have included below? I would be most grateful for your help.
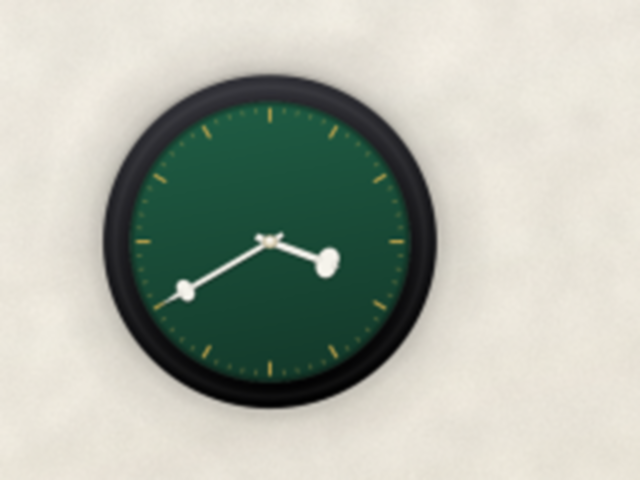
3:40
